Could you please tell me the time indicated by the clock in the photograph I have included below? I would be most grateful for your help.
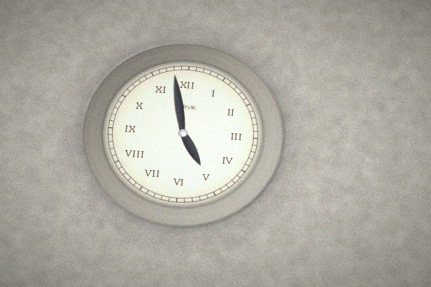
4:58
